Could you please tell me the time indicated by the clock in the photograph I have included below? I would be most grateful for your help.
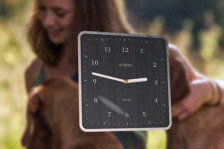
2:47
